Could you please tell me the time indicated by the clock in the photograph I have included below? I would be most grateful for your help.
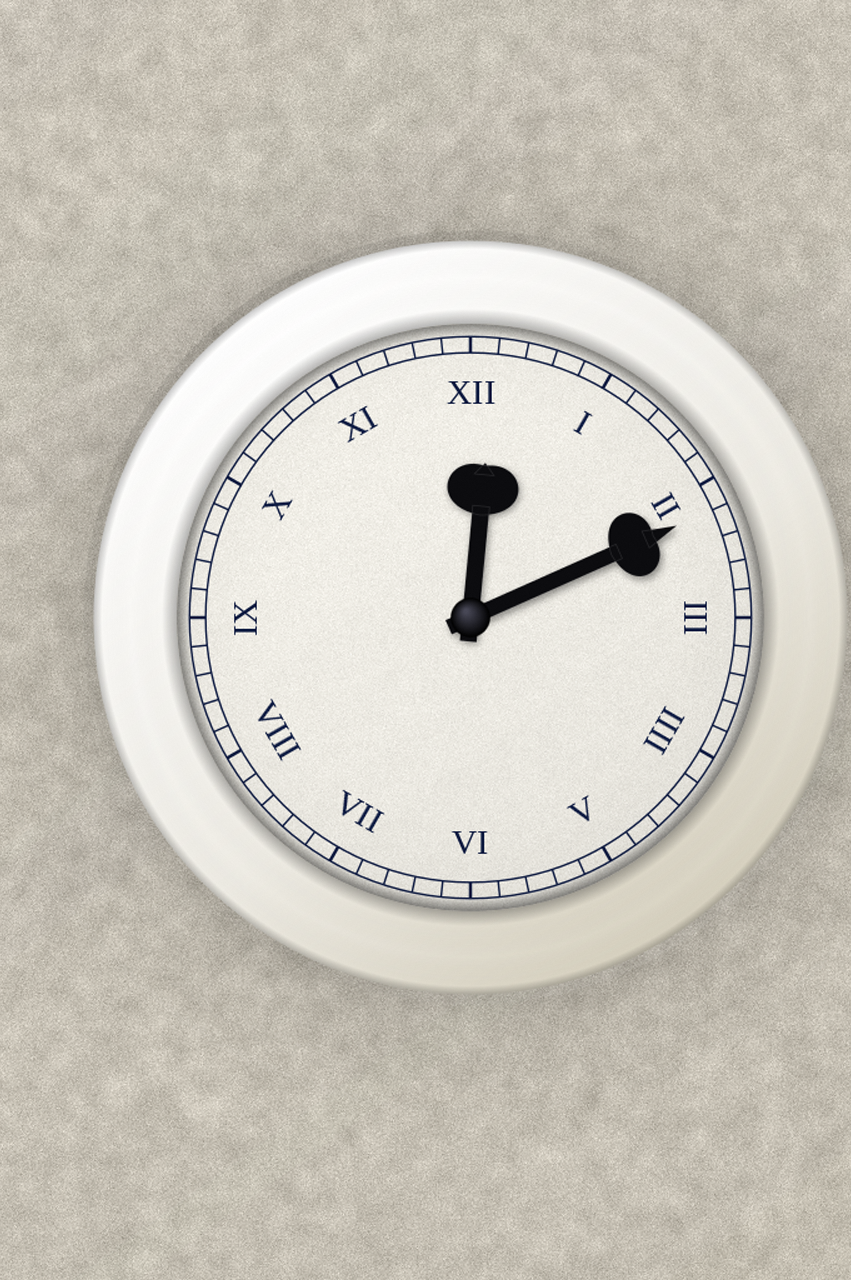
12:11
